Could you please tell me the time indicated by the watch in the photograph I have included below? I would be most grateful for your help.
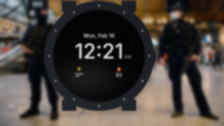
12:21
